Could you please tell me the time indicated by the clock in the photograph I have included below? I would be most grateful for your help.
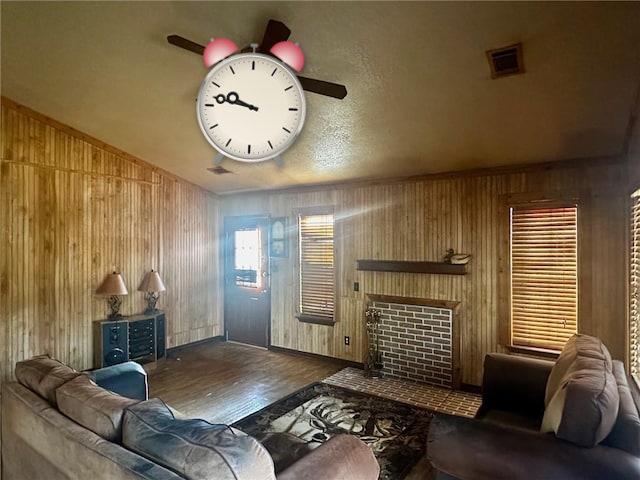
9:47
